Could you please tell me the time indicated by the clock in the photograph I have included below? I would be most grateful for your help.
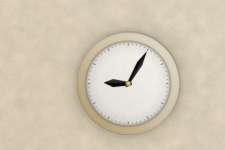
9:05
